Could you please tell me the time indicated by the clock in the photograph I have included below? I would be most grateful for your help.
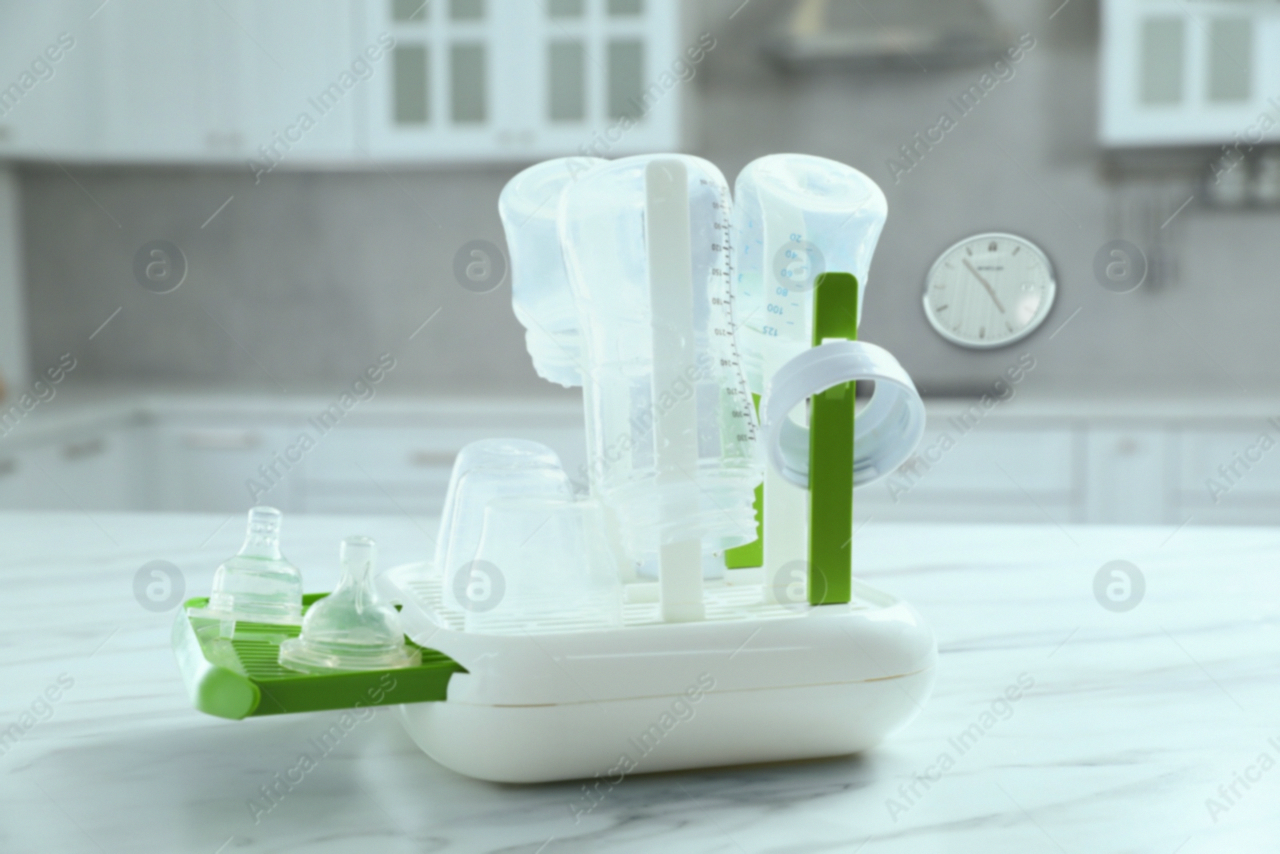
4:53
